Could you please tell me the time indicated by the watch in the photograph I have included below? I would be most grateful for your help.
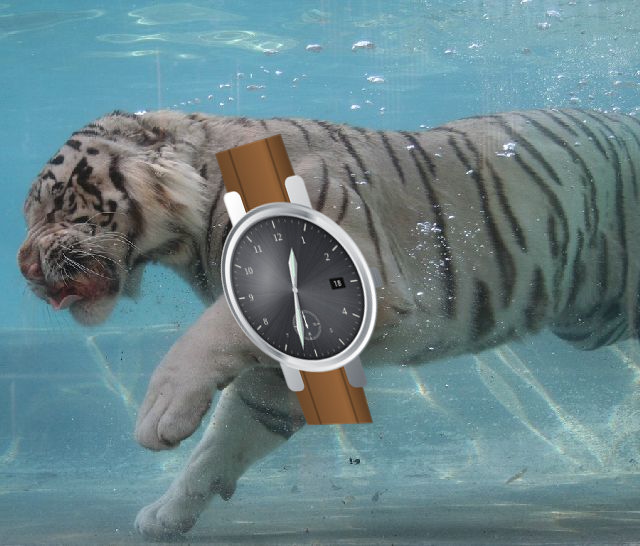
12:32
